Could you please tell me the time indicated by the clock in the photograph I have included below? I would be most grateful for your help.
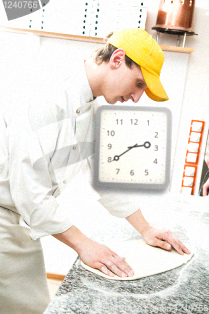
2:39
